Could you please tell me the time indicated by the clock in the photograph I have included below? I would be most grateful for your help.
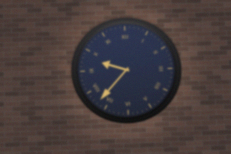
9:37
